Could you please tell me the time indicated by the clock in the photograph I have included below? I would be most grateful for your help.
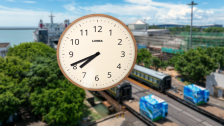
7:41
